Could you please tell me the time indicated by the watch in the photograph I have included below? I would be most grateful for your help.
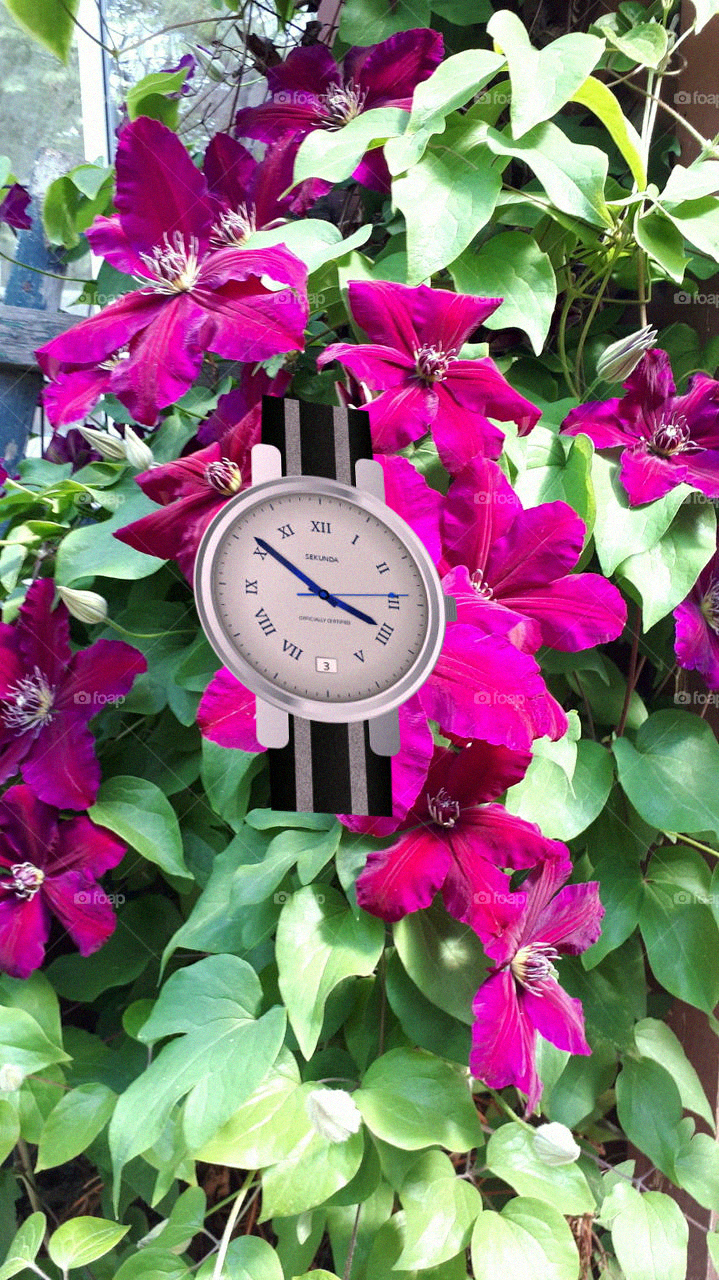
3:51:14
